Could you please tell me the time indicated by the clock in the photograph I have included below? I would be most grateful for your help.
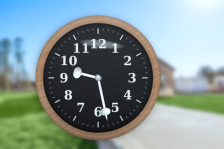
9:28
